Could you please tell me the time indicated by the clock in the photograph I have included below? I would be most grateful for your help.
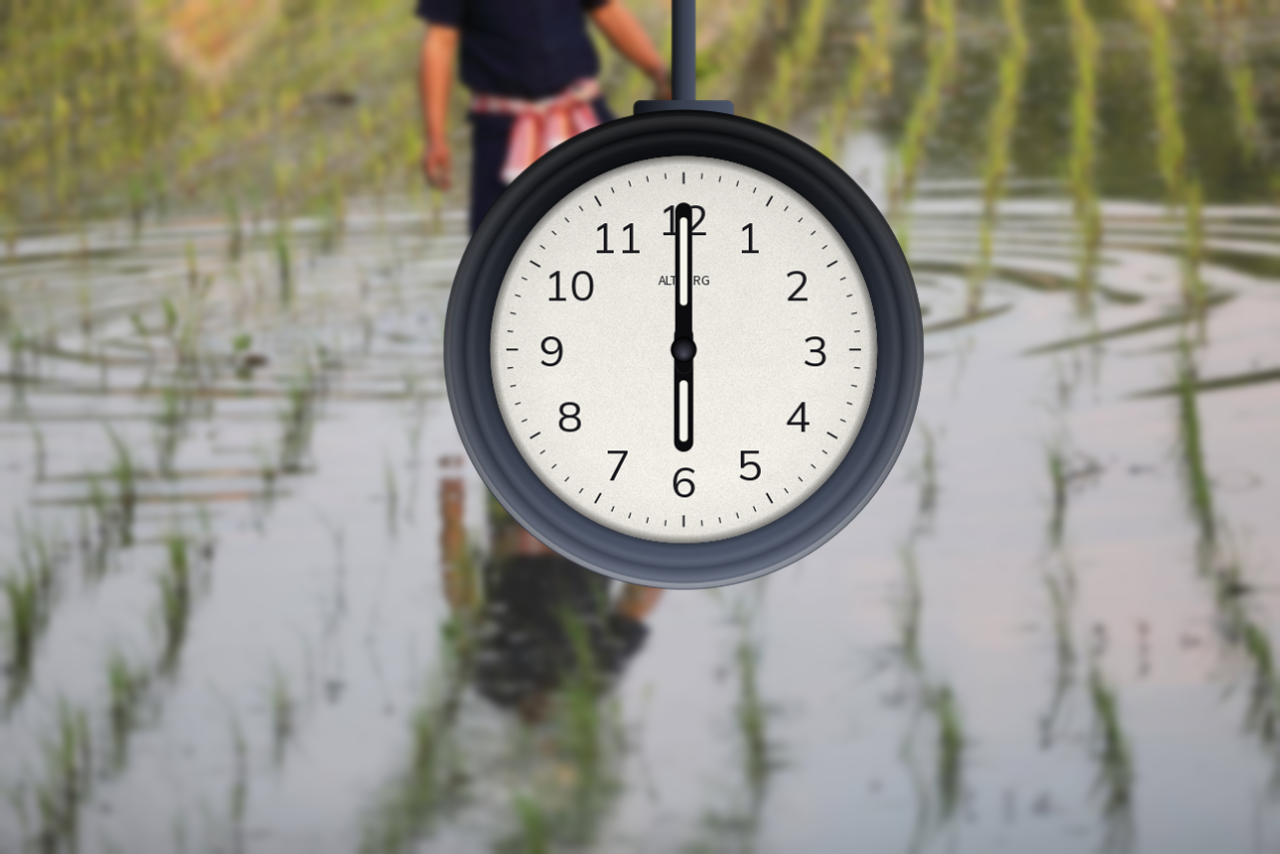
6:00
